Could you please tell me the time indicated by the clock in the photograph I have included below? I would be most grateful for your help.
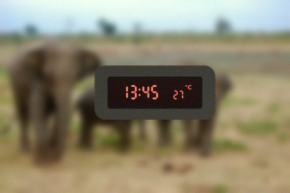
13:45
